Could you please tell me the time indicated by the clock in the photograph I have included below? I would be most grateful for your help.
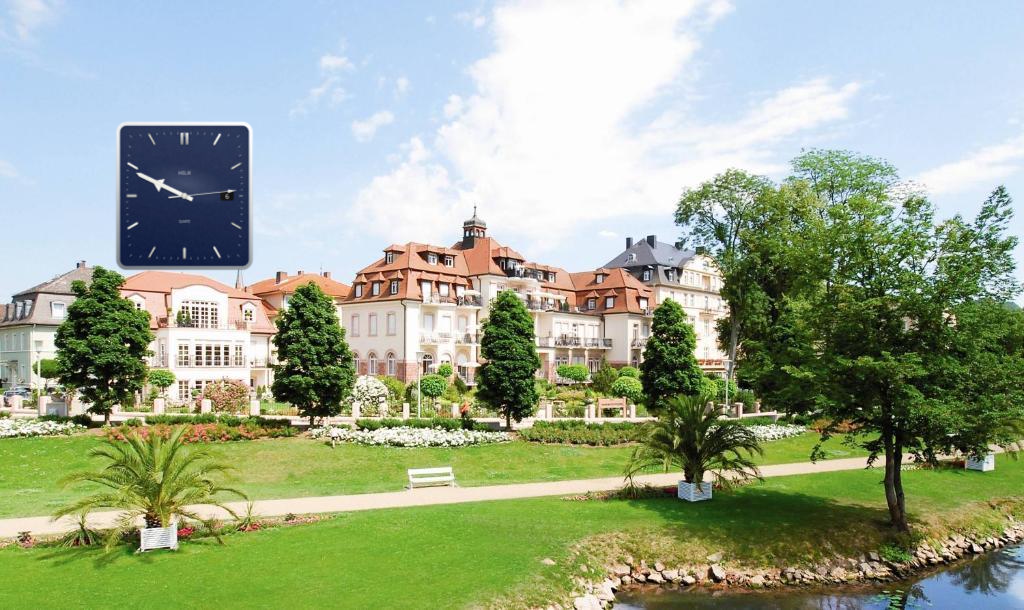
9:49:14
